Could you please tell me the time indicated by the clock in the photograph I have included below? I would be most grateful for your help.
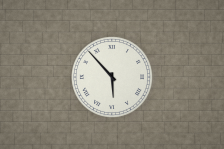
5:53
